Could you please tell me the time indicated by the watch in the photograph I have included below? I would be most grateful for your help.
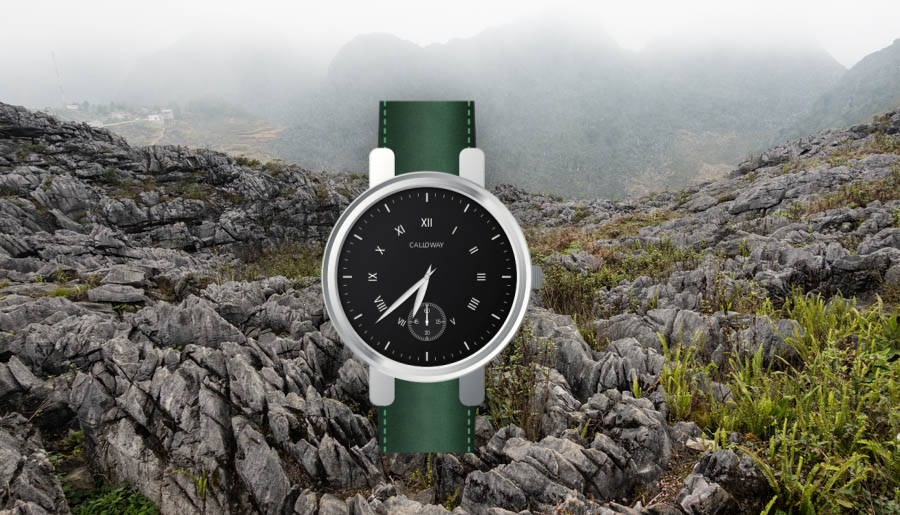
6:38
